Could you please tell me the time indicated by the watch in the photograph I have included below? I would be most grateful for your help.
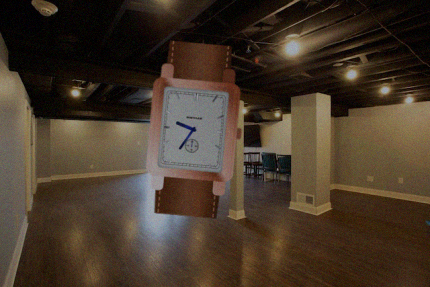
9:35
